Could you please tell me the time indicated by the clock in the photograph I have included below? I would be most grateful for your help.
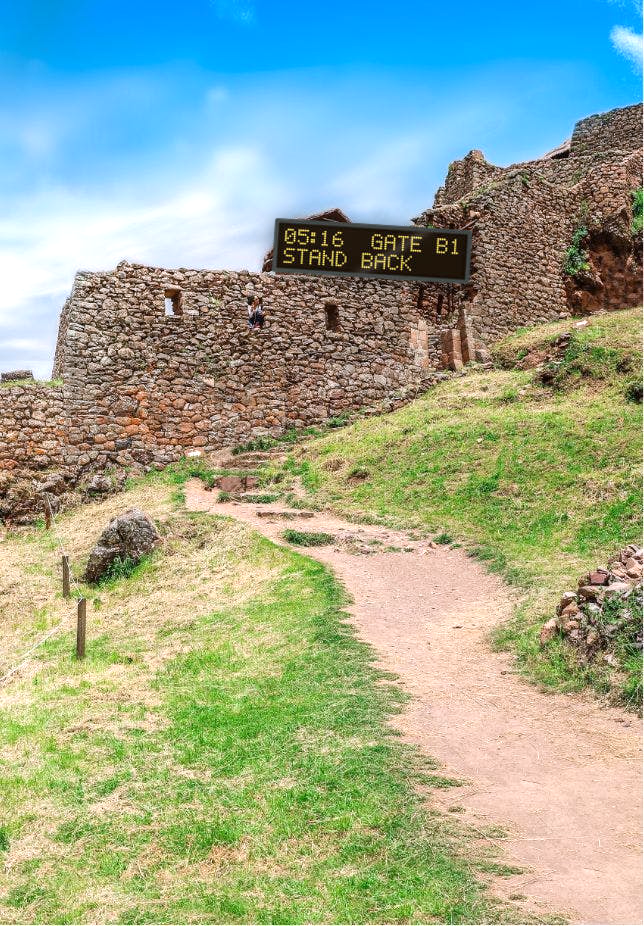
5:16
